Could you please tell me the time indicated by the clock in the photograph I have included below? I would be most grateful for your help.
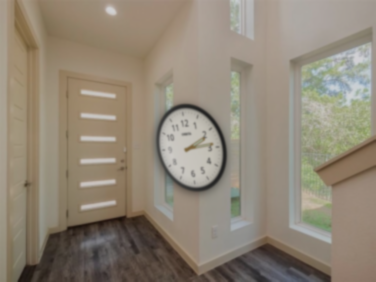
2:14
